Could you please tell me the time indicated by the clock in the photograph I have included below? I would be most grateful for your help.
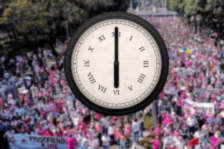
6:00
